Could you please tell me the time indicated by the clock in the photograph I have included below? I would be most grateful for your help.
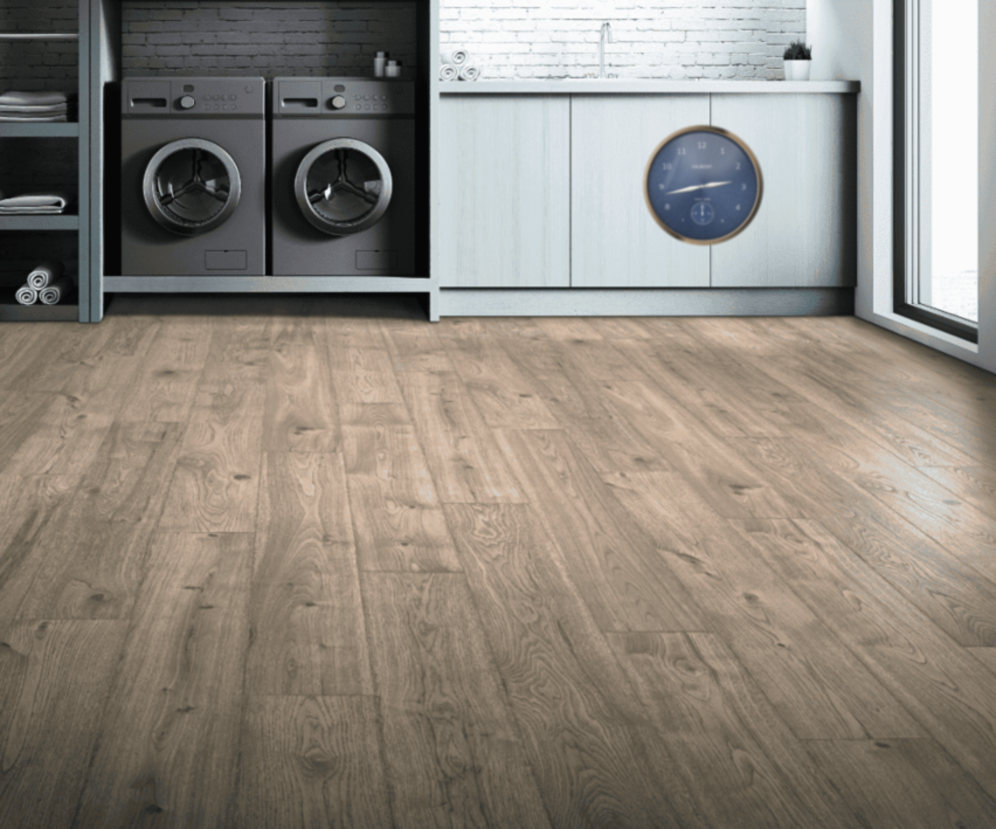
2:43
